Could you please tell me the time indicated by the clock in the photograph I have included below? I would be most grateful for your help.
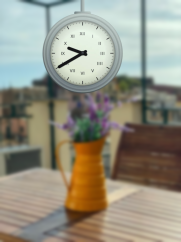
9:40
